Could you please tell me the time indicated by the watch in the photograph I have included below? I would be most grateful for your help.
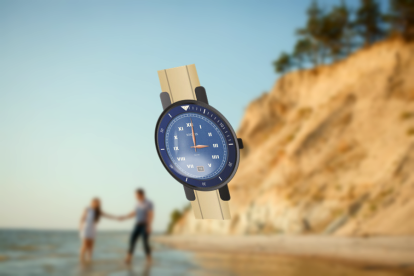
3:01
